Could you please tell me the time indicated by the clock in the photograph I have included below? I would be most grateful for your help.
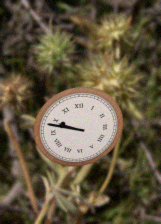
9:48
